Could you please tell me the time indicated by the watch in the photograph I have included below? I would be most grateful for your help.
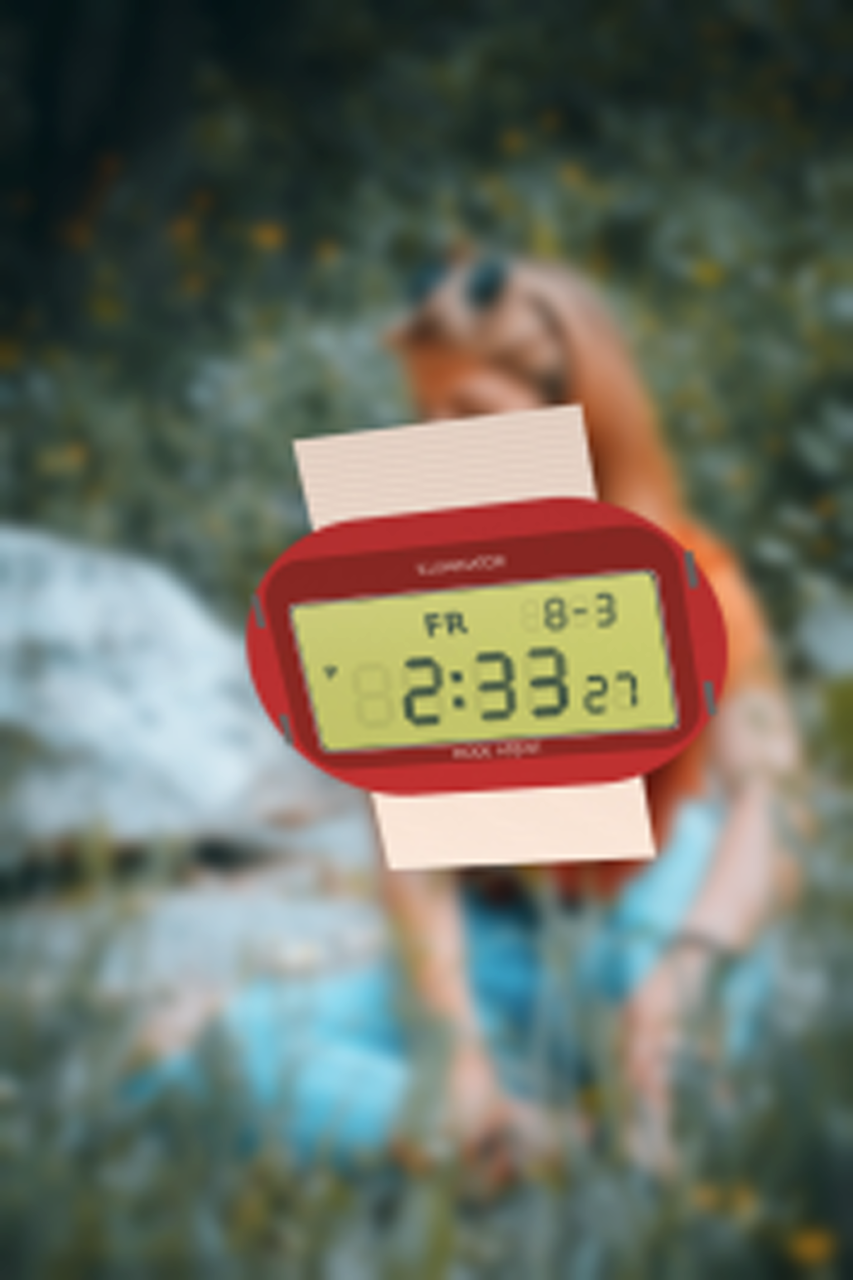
2:33:27
